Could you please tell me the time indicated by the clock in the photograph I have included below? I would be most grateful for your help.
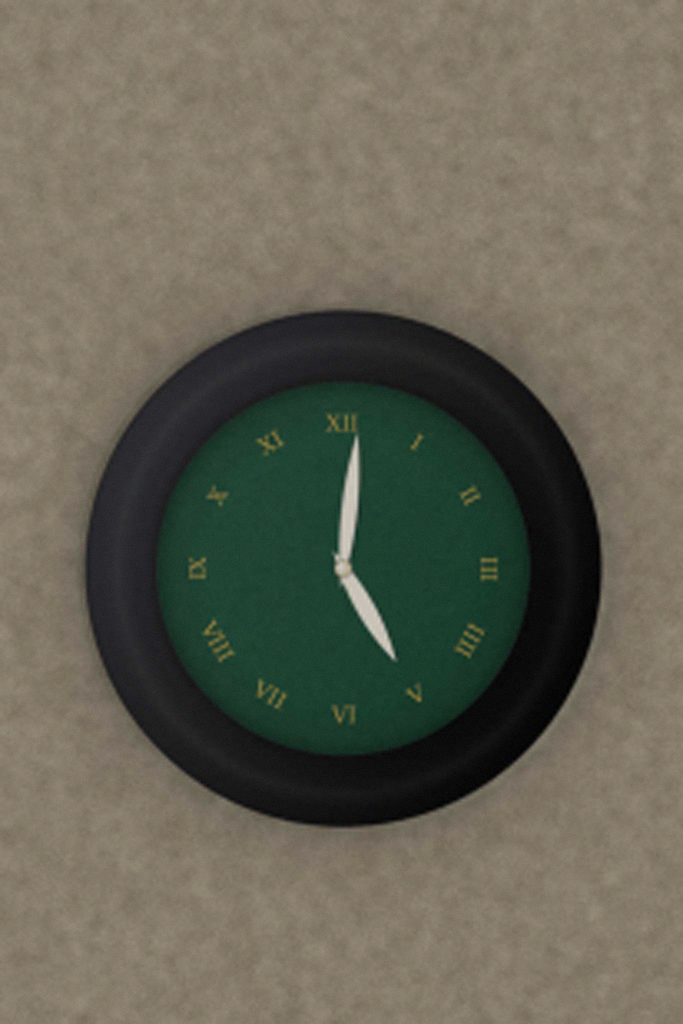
5:01
